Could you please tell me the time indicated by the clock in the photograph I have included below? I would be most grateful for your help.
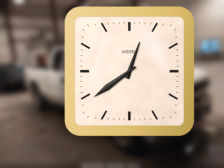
12:39
